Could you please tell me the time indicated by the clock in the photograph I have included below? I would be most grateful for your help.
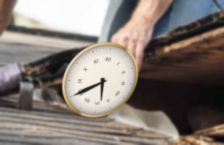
5:40
